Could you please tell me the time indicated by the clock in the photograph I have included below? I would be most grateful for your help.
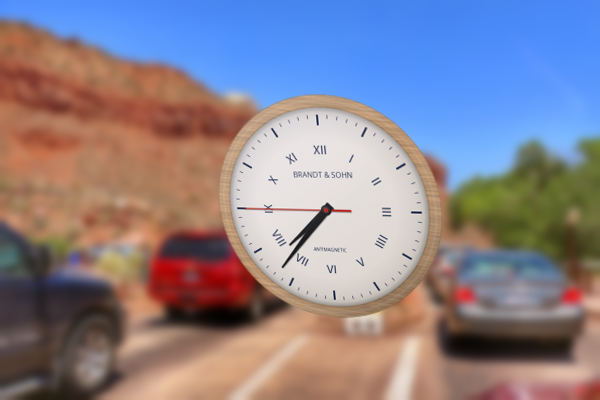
7:36:45
